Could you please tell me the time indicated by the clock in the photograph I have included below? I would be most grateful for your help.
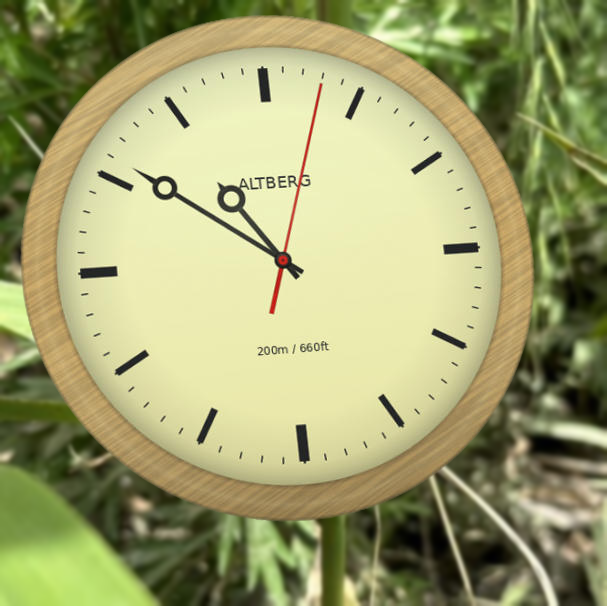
10:51:03
